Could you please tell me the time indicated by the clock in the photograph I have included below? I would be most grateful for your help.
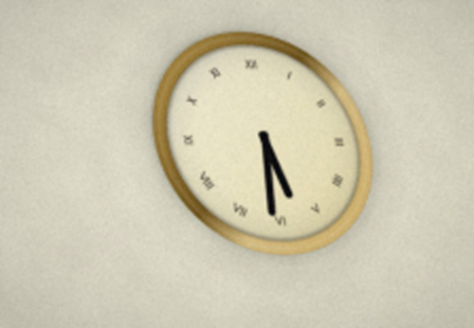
5:31
